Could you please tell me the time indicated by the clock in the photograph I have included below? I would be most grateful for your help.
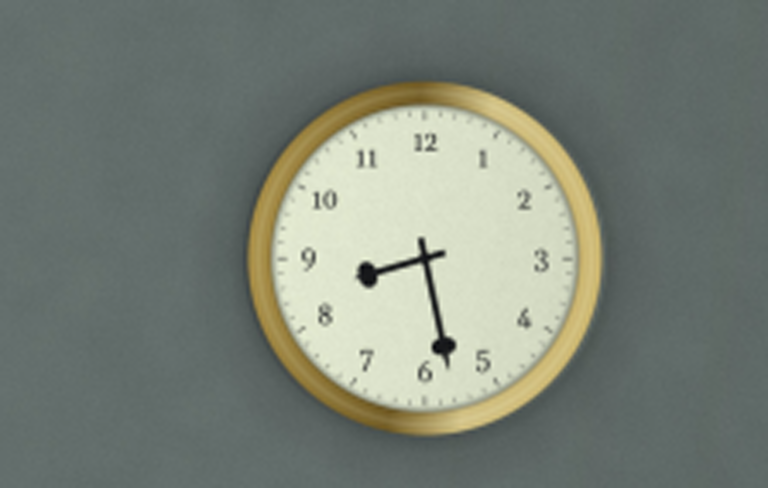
8:28
